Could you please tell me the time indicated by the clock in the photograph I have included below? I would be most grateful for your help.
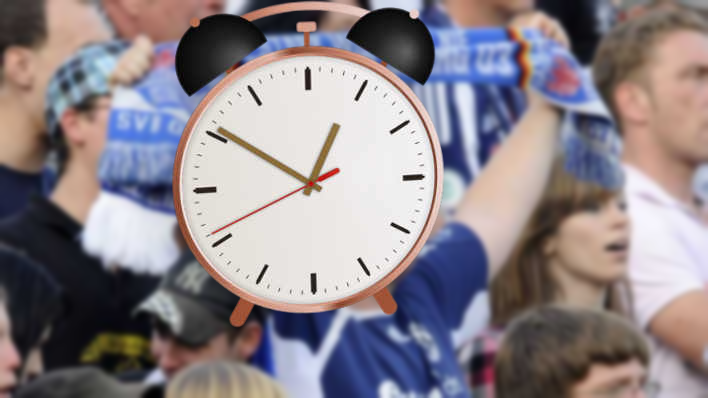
12:50:41
